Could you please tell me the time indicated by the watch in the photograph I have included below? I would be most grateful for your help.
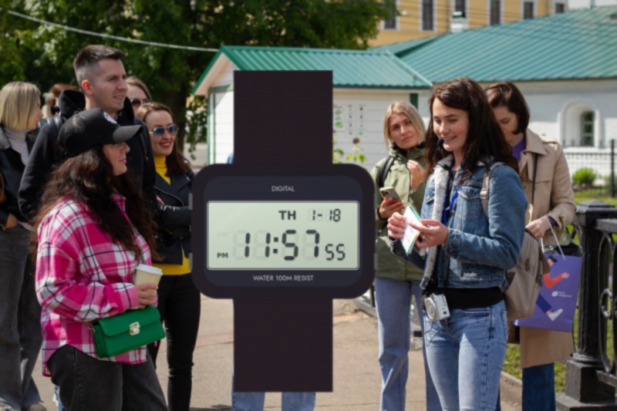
11:57:55
